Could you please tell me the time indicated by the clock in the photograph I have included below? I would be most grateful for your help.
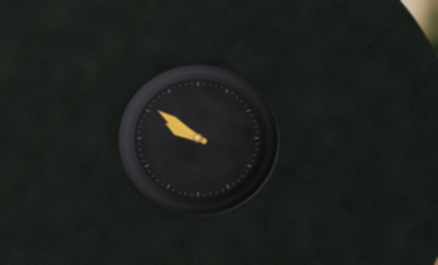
9:51
